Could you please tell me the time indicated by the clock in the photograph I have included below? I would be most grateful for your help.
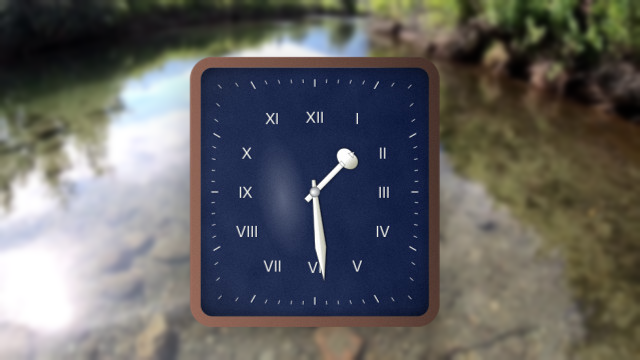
1:29
